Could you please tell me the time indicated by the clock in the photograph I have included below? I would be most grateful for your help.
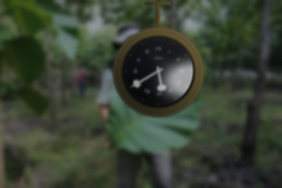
5:40
